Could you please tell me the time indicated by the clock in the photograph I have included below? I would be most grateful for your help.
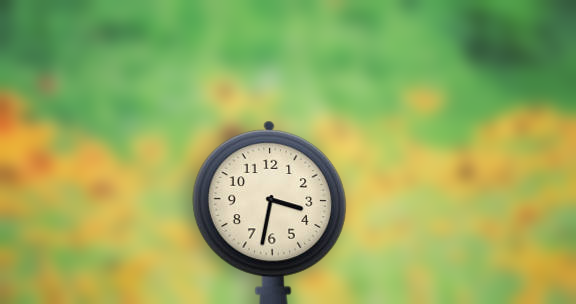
3:32
